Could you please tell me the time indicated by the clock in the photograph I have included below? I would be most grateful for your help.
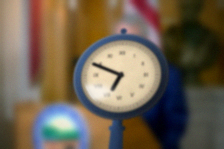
6:49
